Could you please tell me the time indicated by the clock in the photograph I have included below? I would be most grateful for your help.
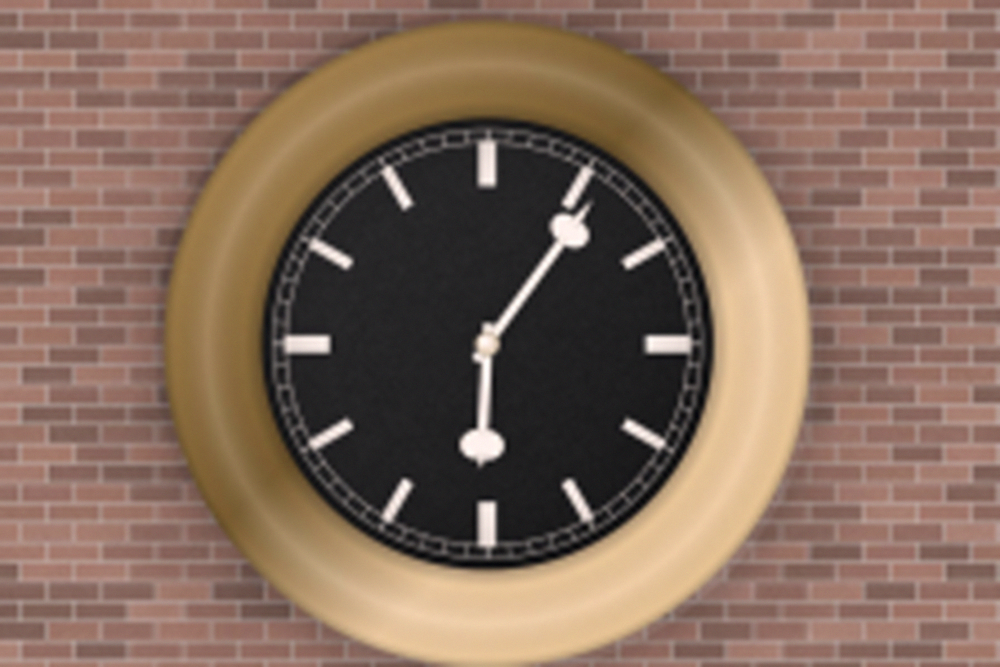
6:06
